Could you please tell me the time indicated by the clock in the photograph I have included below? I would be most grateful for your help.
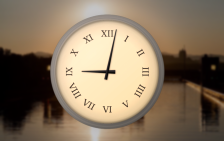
9:02
